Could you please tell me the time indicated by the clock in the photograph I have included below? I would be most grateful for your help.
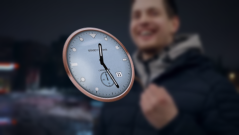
12:27
